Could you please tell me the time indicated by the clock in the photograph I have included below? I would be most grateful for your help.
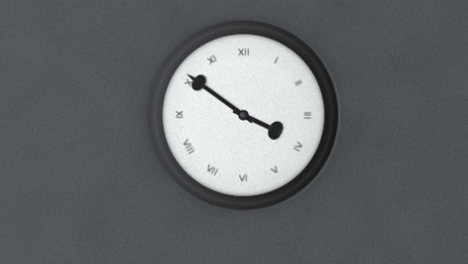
3:51
